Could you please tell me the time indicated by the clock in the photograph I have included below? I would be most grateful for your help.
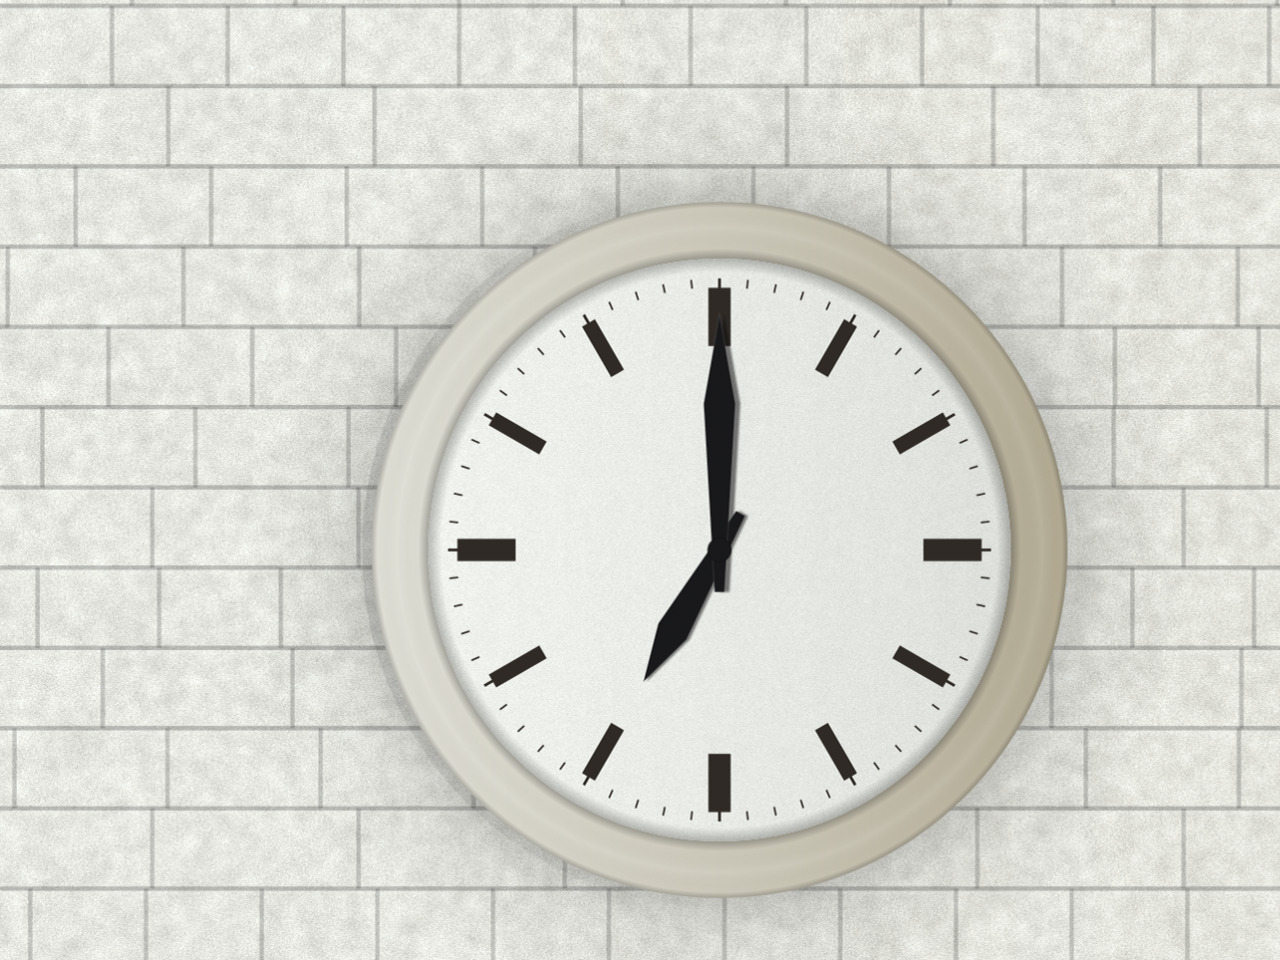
7:00
